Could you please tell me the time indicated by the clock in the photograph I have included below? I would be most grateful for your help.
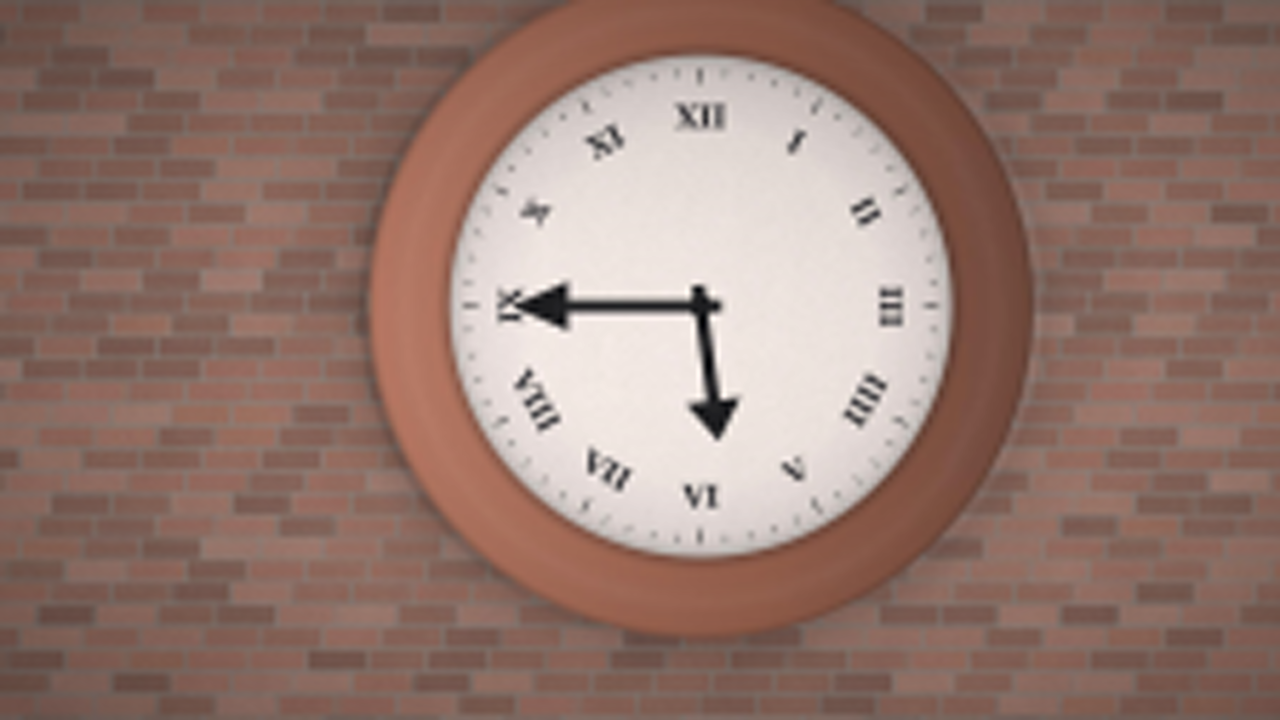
5:45
